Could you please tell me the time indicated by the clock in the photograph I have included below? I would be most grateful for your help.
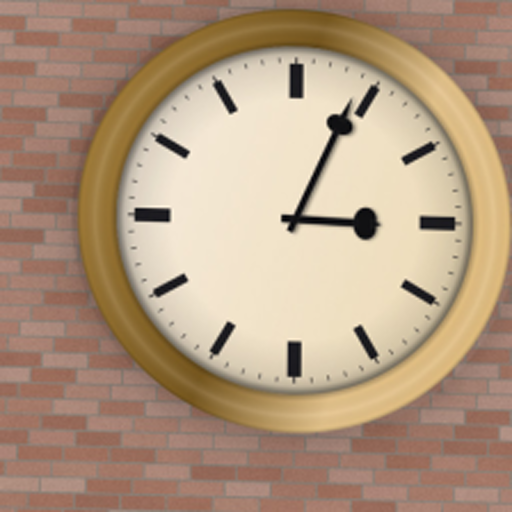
3:04
